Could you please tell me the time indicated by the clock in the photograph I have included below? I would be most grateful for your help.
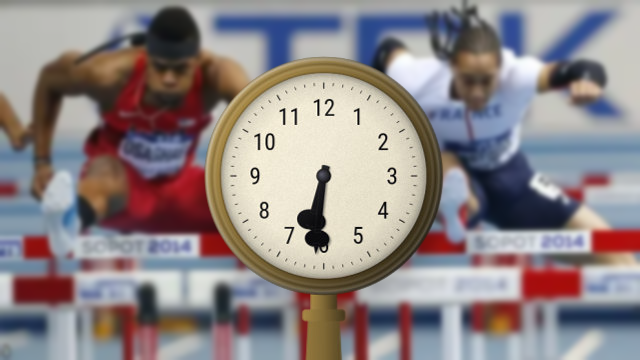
6:31
